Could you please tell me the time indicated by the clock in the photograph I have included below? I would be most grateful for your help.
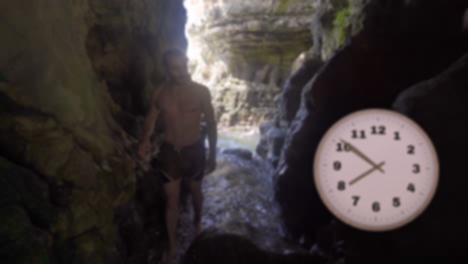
7:51
